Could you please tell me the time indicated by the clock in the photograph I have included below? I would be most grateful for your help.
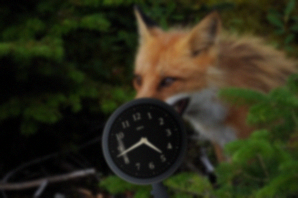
4:43
